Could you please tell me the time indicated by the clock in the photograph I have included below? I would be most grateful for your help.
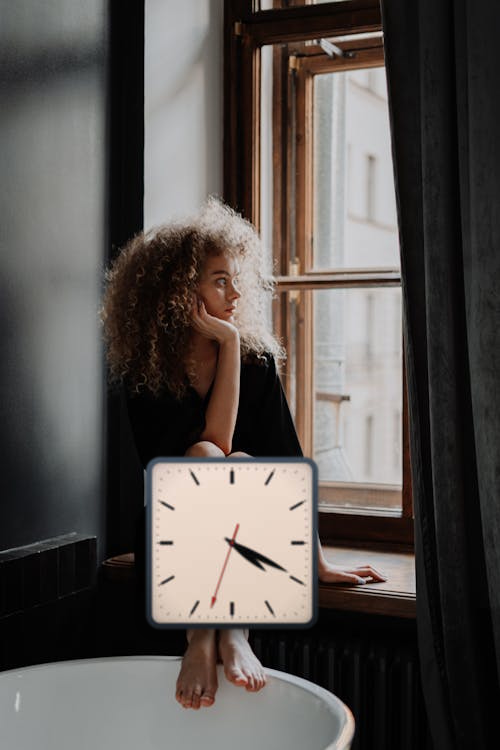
4:19:33
